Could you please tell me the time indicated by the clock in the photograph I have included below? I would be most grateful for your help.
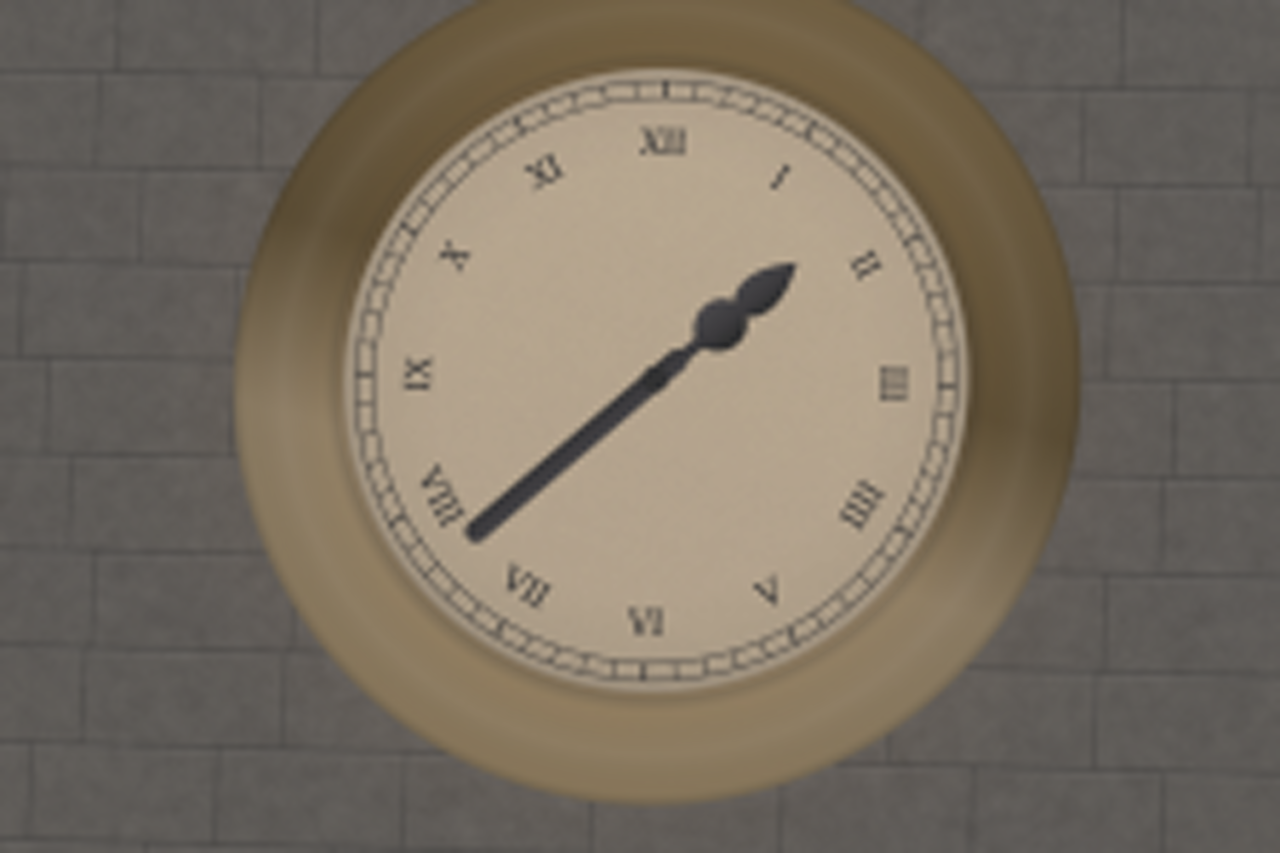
1:38
